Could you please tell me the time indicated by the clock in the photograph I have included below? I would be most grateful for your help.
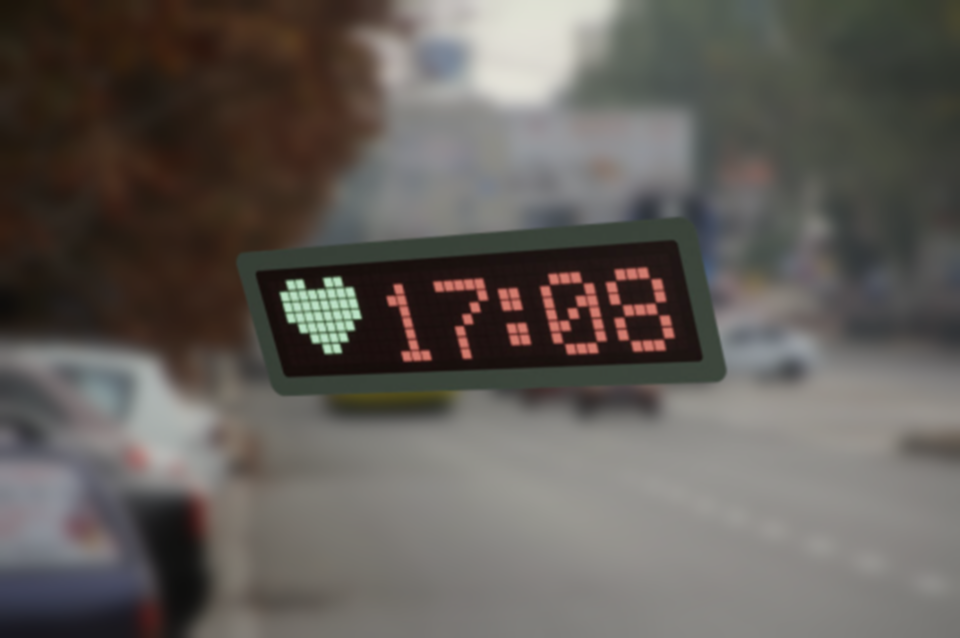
17:08
